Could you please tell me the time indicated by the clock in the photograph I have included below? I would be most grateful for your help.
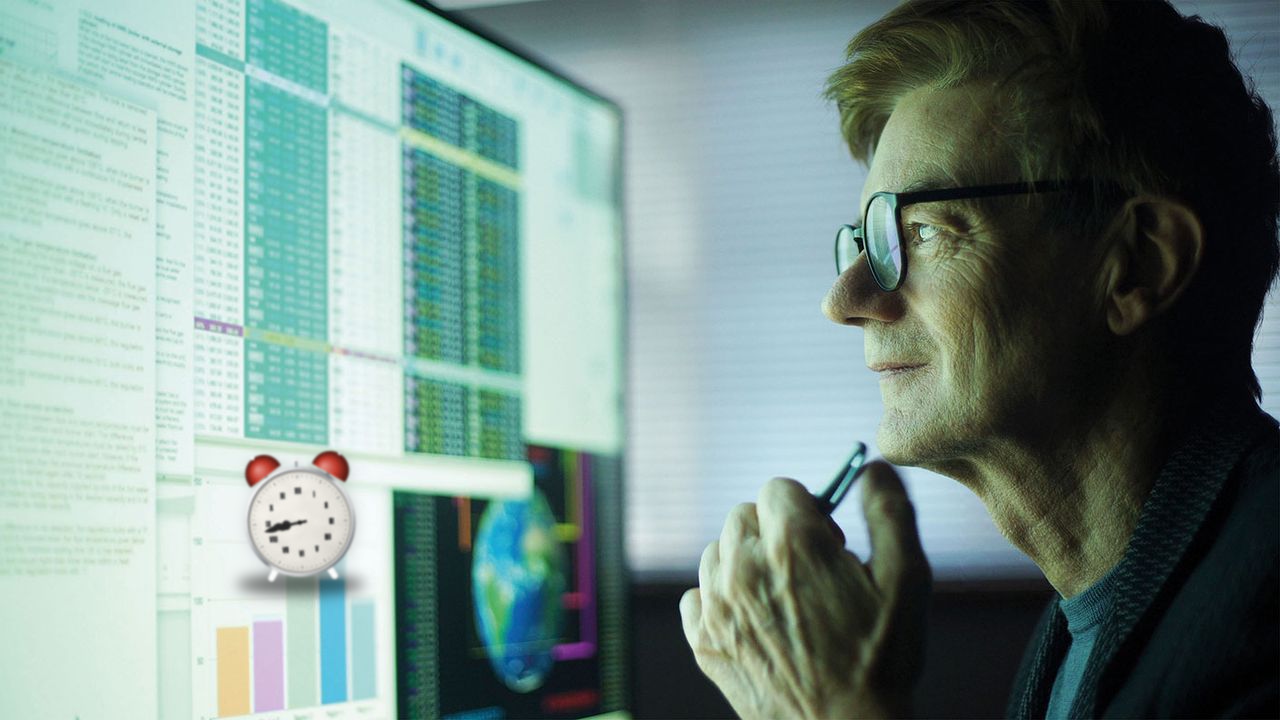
8:43
